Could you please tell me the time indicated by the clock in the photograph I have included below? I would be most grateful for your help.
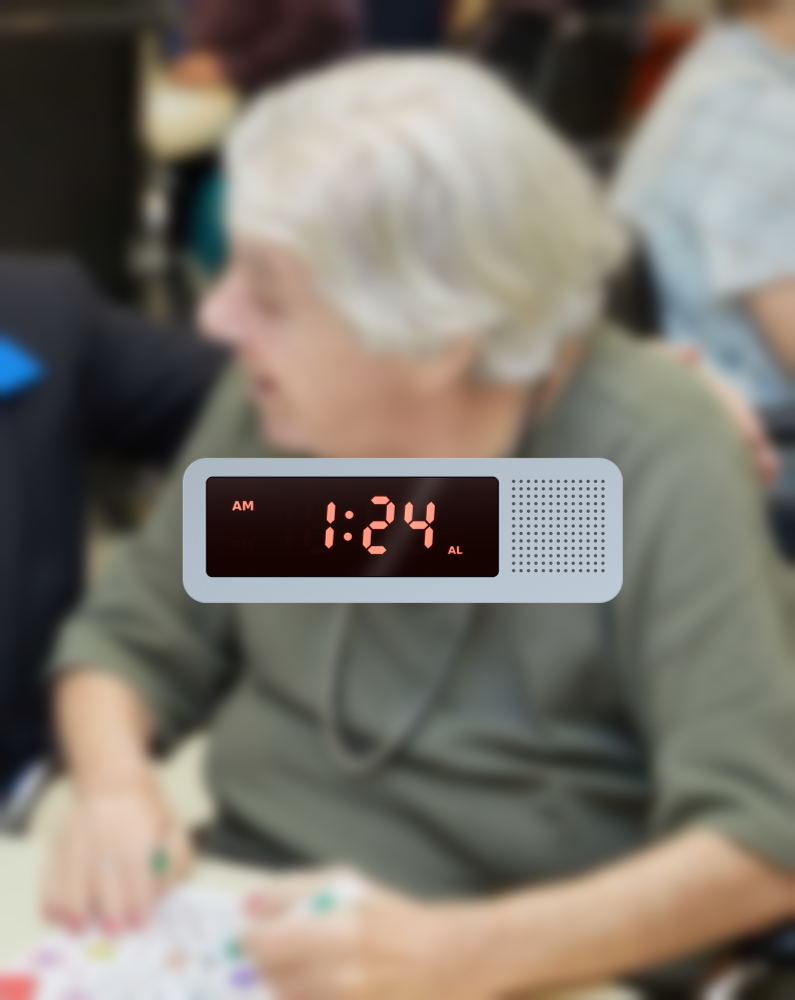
1:24
